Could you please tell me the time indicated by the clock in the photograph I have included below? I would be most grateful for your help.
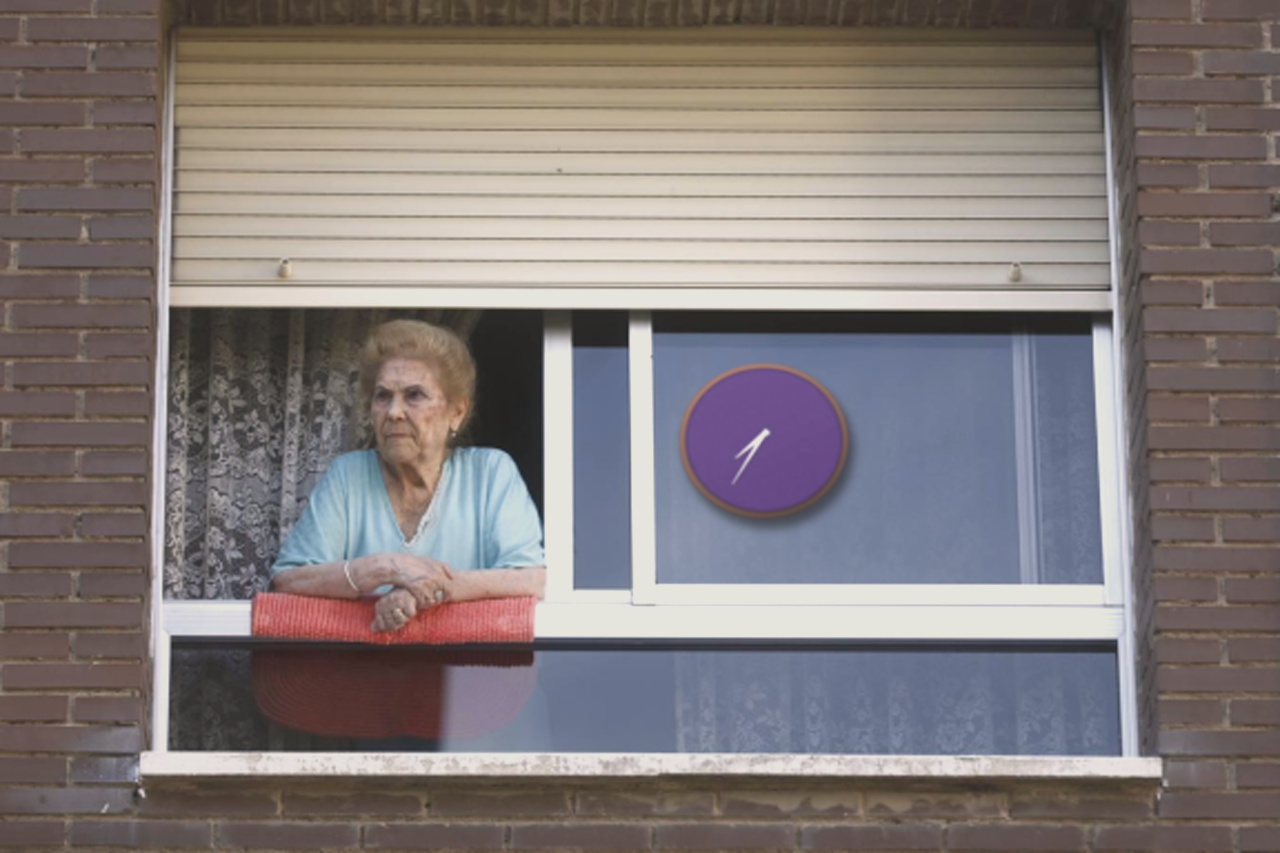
7:35
